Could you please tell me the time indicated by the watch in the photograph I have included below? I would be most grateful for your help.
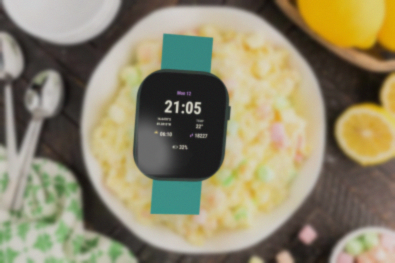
21:05
